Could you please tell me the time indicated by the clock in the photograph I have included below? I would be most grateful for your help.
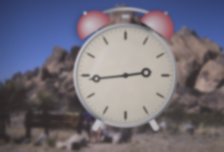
2:44
